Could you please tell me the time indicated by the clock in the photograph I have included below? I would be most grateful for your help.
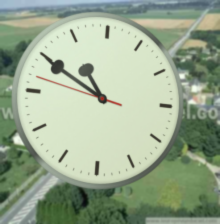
10:49:47
